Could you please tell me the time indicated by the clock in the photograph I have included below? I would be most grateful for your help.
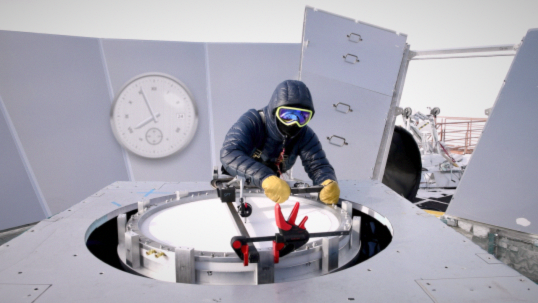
7:56
